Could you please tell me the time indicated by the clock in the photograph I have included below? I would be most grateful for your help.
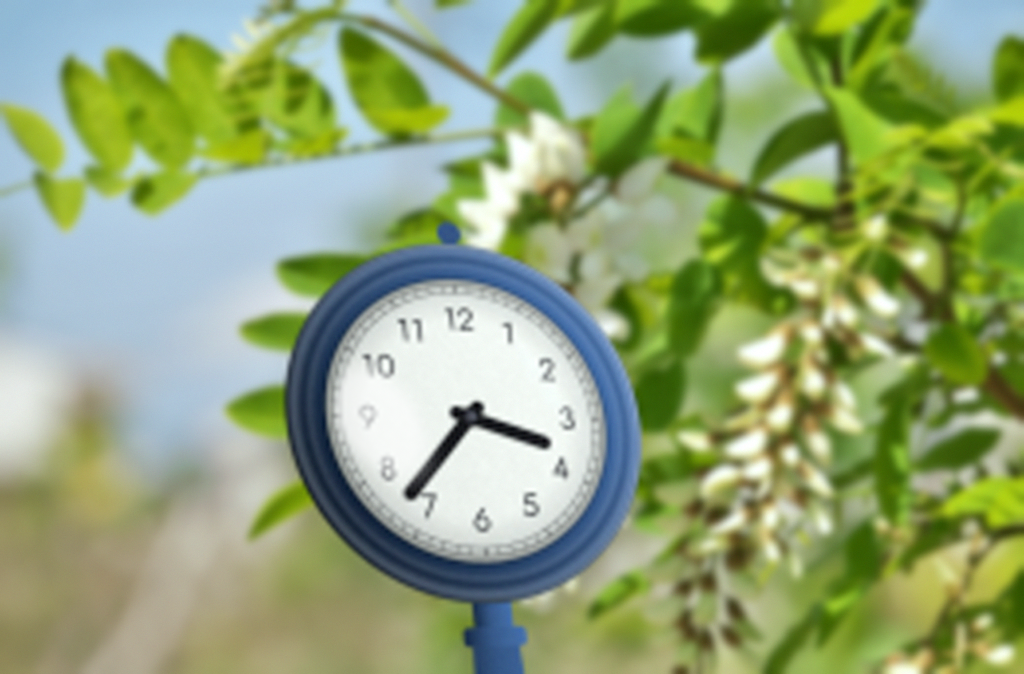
3:37
